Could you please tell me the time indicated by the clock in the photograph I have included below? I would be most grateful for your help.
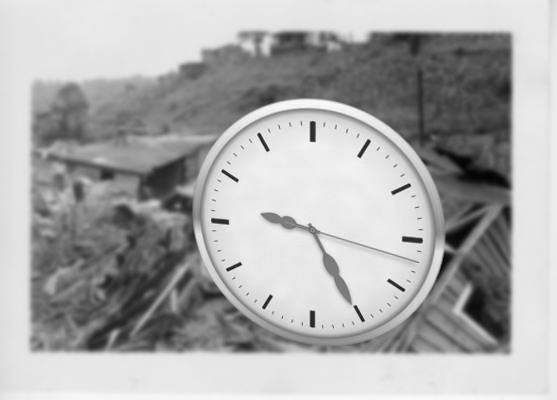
9:25:17
